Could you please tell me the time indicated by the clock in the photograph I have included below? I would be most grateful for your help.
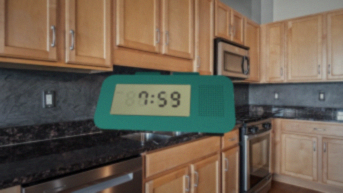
7:59
